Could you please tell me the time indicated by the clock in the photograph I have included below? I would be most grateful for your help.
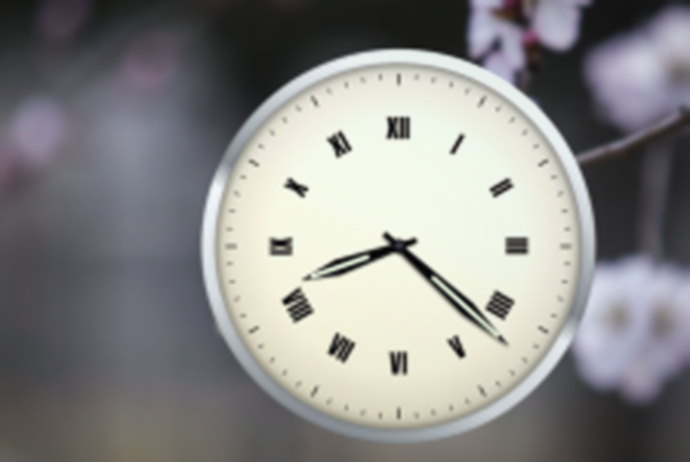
8:22
